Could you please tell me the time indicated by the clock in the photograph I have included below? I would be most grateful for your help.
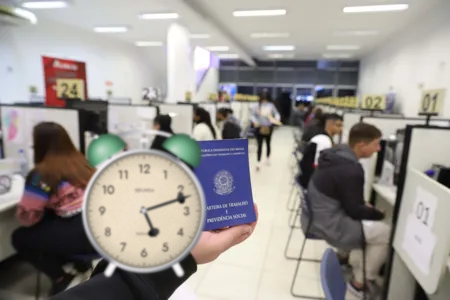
5:12
